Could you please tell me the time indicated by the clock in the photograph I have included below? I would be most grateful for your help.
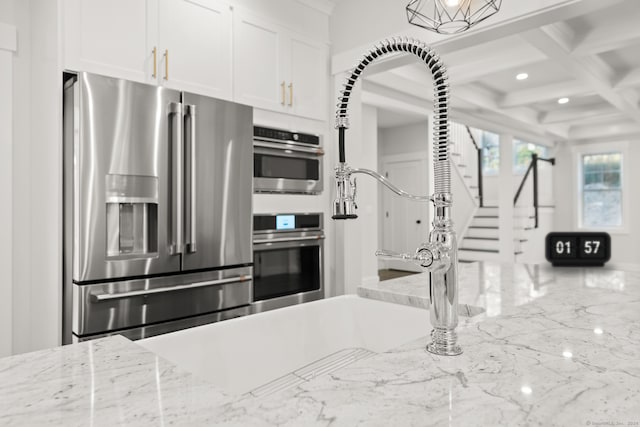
1:57
